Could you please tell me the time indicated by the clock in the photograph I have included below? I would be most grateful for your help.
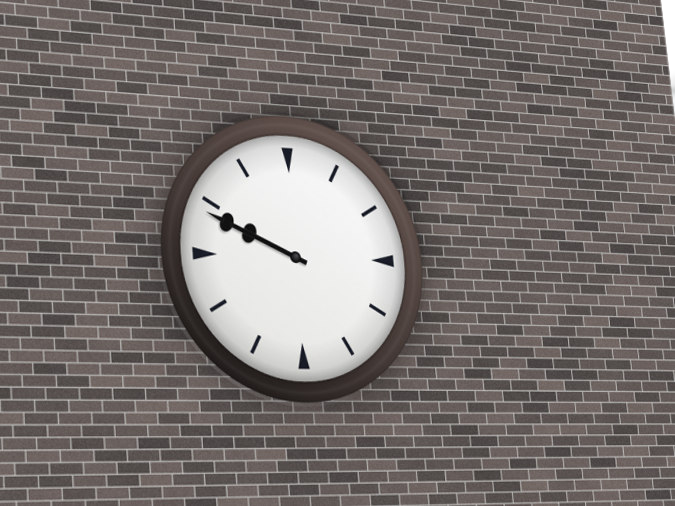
9:49
